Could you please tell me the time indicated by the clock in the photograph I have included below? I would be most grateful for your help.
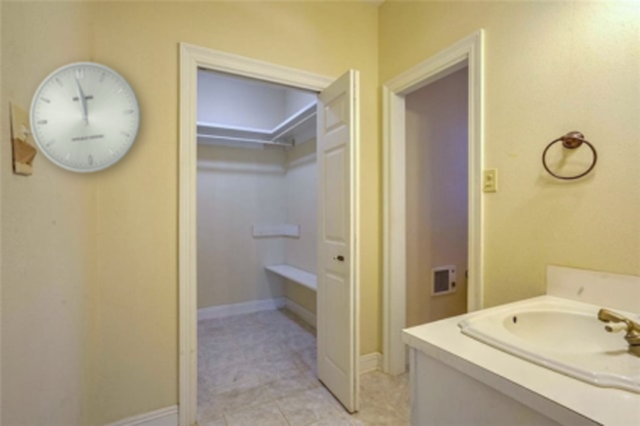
11:59
